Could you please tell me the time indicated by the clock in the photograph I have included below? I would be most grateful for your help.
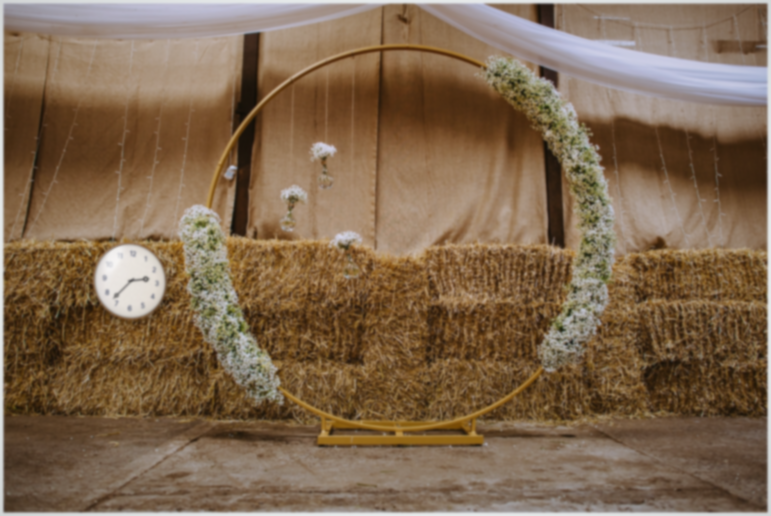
2:37
